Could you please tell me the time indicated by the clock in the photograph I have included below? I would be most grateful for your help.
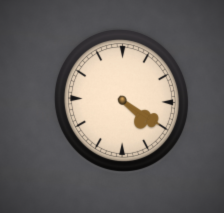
4:20
